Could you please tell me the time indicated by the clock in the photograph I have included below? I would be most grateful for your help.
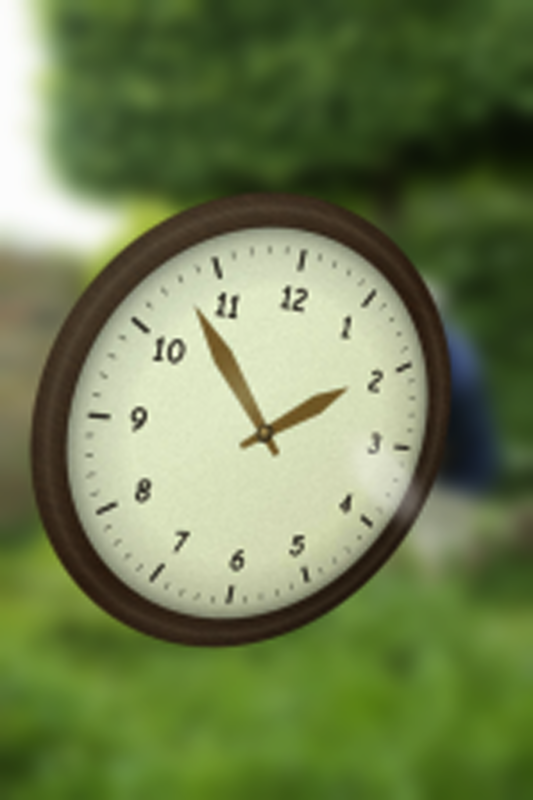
1:53
